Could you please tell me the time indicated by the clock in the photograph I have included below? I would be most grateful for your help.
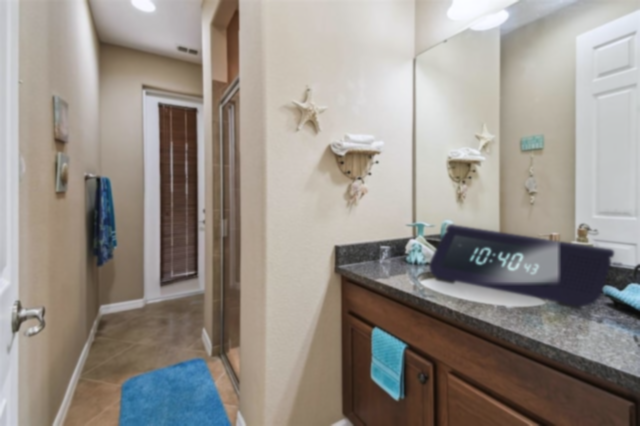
10:40
